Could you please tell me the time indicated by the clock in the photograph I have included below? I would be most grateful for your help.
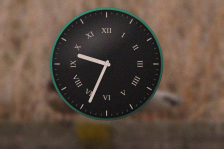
9:34
